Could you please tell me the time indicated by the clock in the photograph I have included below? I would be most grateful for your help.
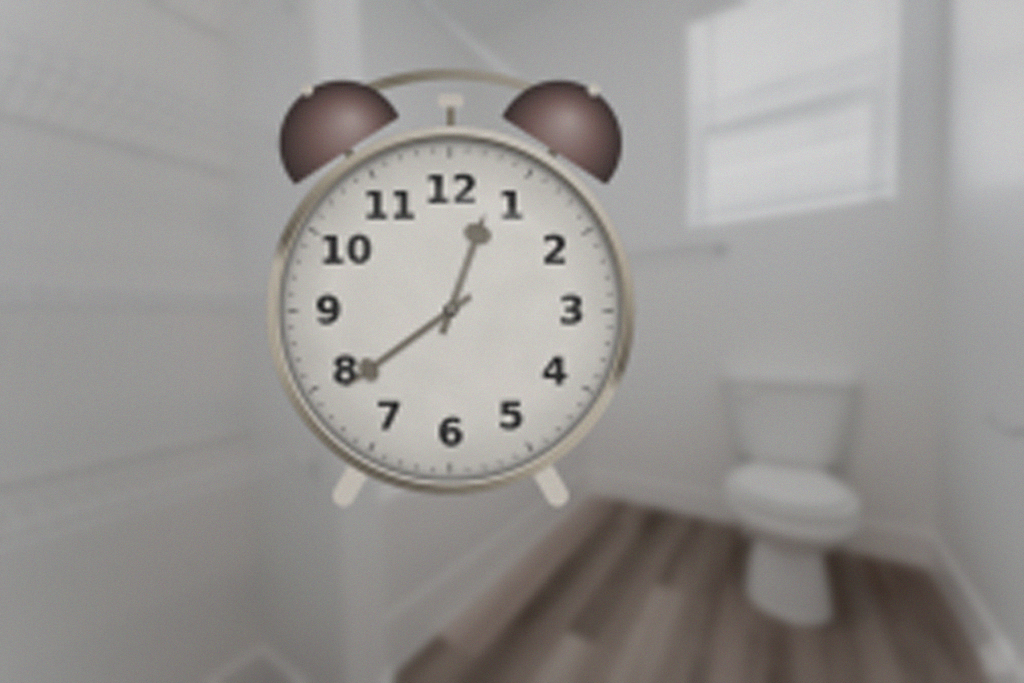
12:39
